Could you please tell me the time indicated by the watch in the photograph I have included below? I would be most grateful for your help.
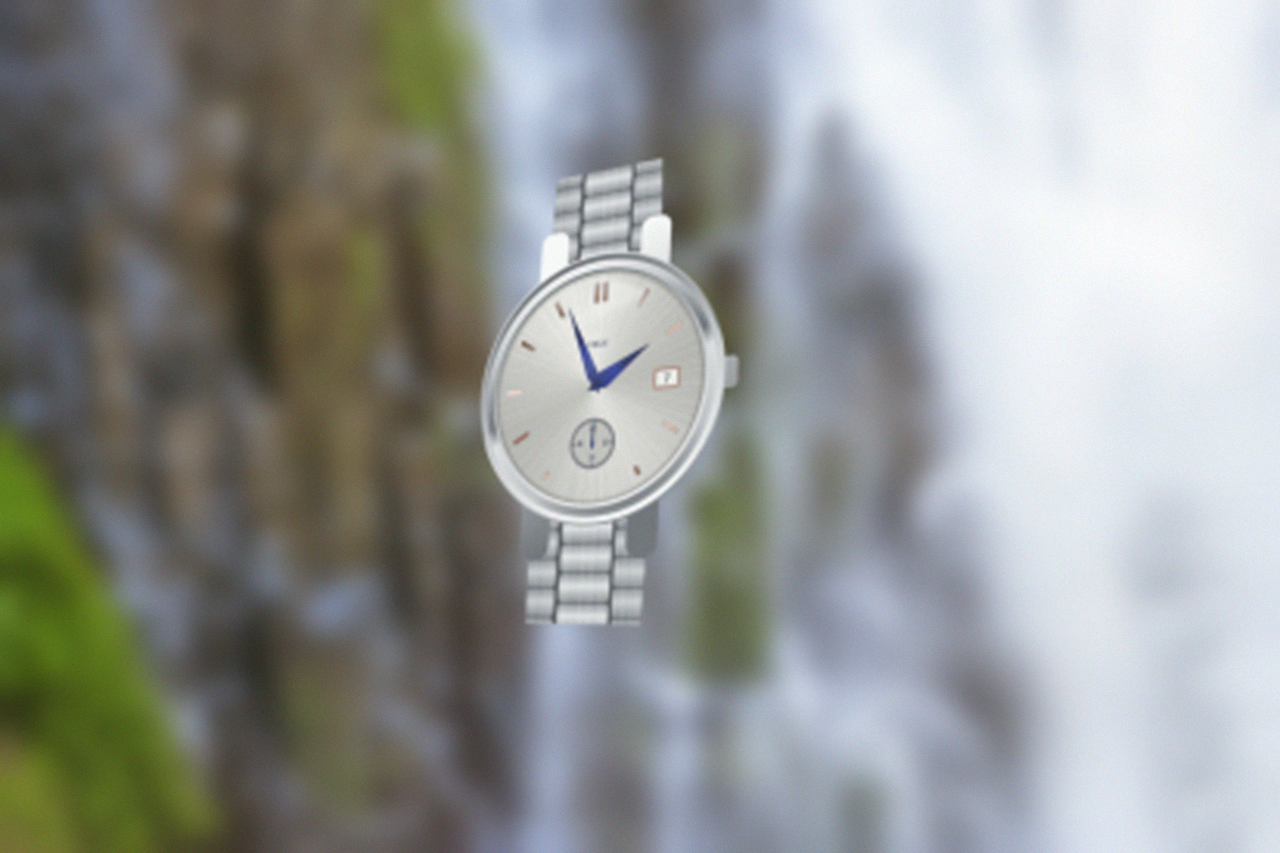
1:56
